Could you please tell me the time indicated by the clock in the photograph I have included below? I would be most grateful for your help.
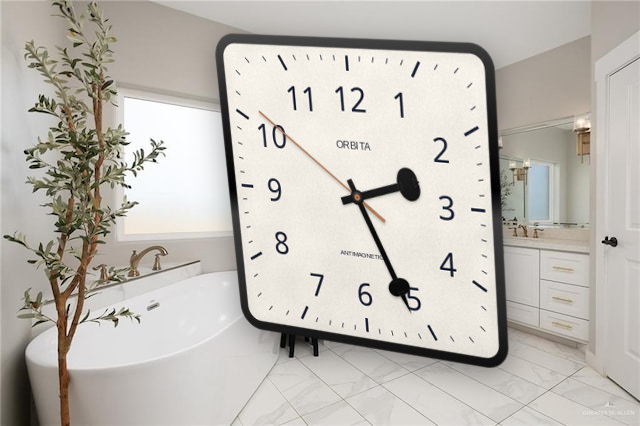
2:25:51
